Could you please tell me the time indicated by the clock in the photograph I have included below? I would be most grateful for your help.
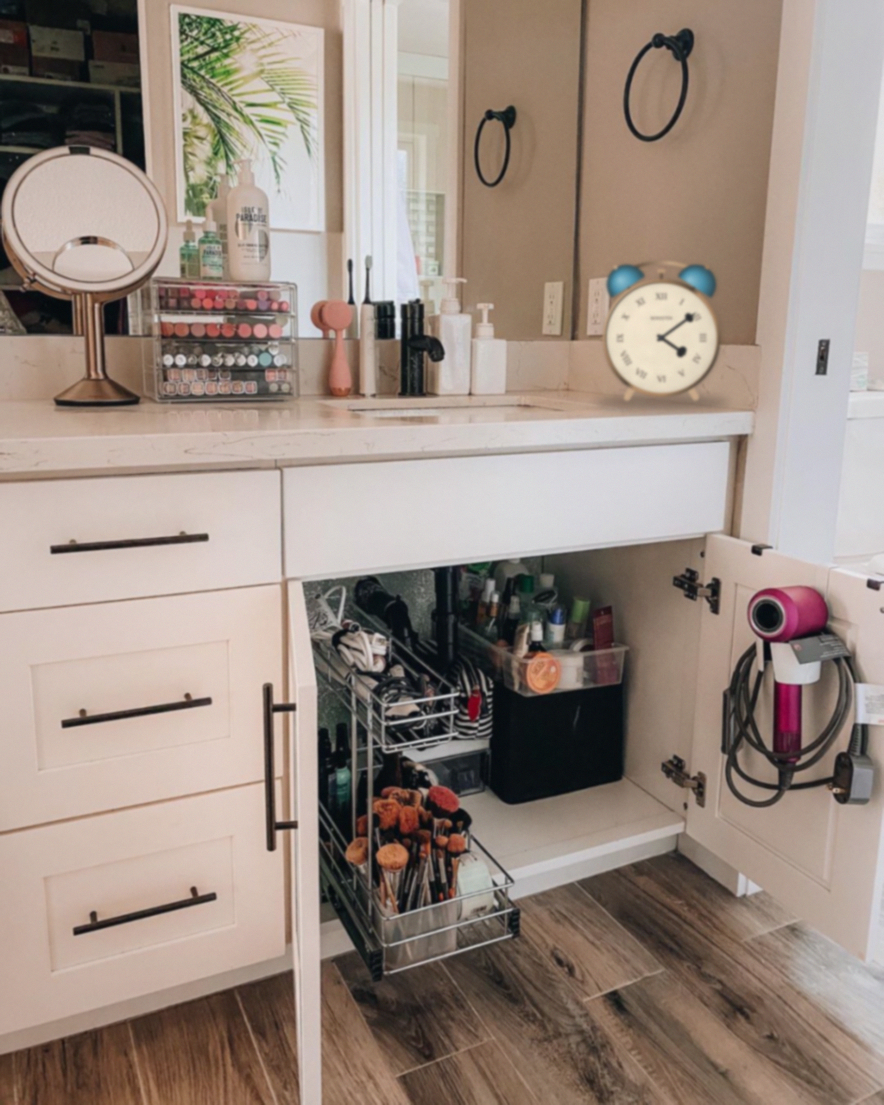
4:09
